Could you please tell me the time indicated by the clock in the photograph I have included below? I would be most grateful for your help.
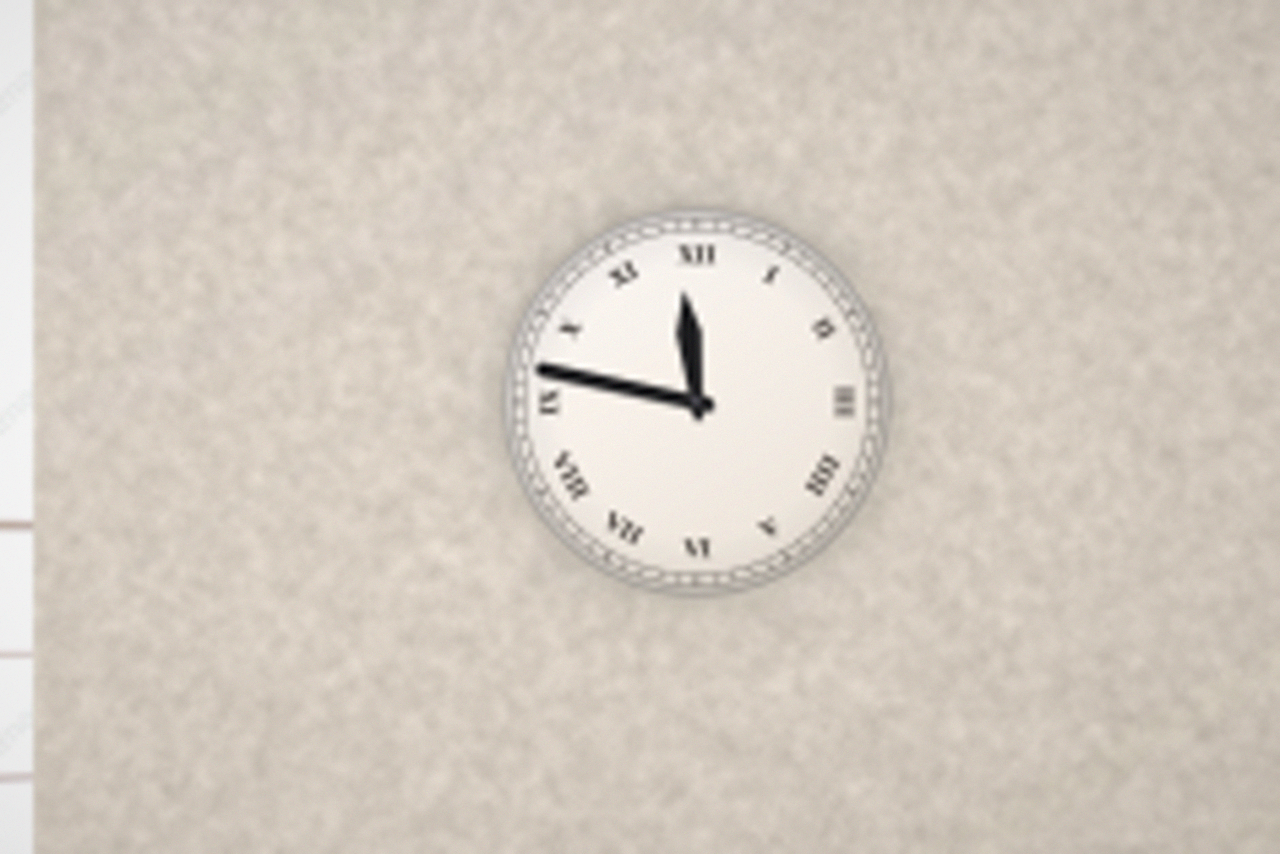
11:47
